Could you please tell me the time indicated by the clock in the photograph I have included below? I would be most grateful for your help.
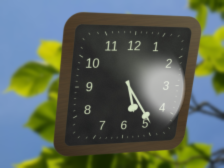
5:24
